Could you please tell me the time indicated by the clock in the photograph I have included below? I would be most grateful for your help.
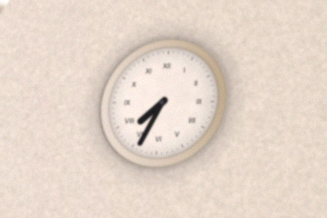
7:34
